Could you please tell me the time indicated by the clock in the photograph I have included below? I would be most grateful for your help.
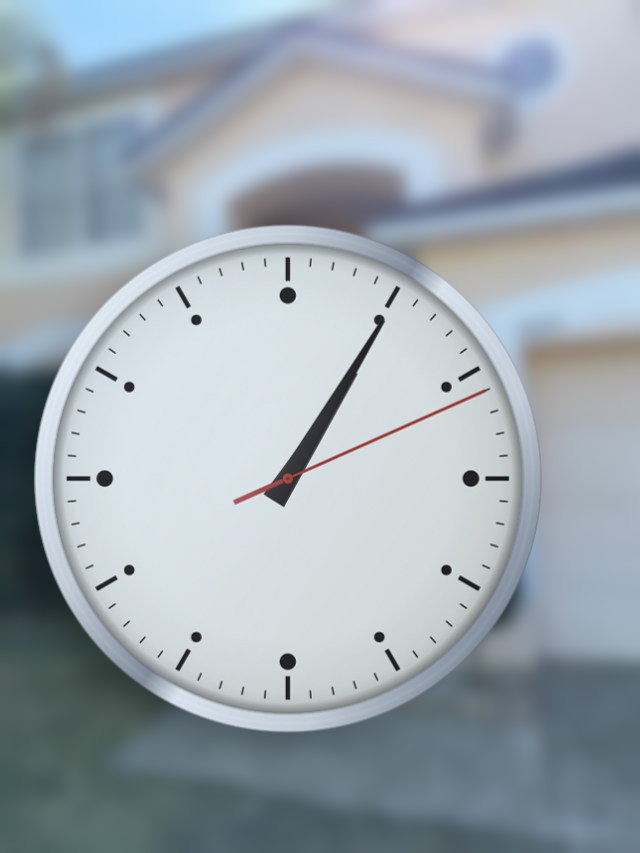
1:05:11
